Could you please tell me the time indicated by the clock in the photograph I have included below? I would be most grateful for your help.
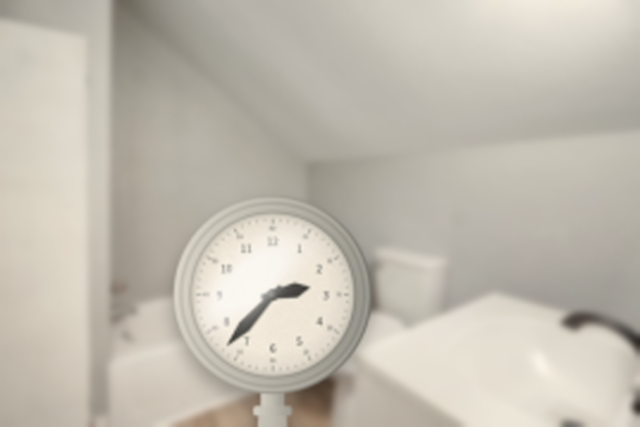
2:37
